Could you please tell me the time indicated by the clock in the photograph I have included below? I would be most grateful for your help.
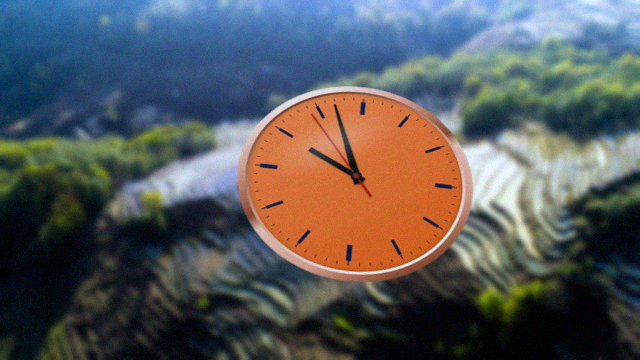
9:56:54
